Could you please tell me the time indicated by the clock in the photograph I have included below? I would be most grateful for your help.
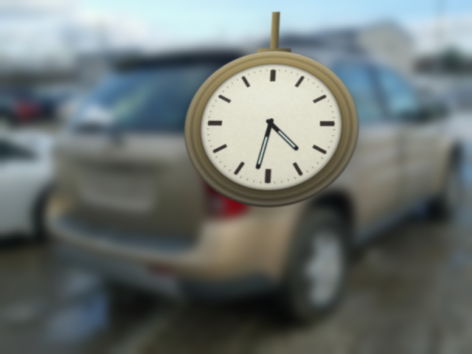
4:32
